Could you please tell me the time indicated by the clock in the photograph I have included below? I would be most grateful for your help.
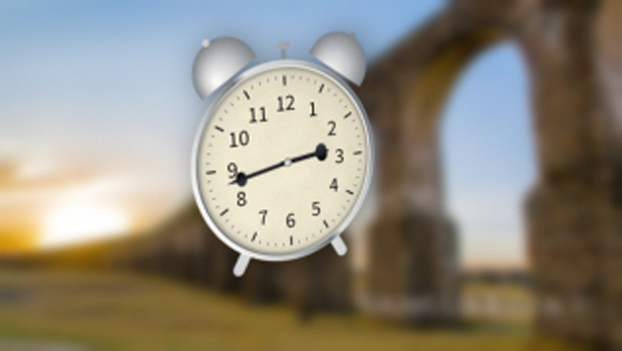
2:43
